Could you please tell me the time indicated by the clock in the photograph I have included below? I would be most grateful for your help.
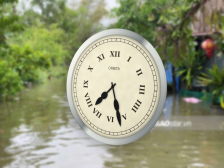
7:27
